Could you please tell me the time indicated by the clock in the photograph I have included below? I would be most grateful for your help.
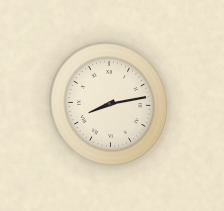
8:13
